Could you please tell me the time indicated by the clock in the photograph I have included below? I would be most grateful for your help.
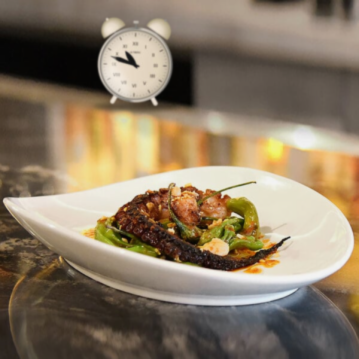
10:48
